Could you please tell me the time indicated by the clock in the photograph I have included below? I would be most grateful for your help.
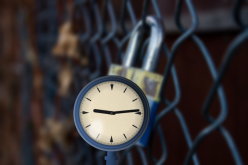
9:14
